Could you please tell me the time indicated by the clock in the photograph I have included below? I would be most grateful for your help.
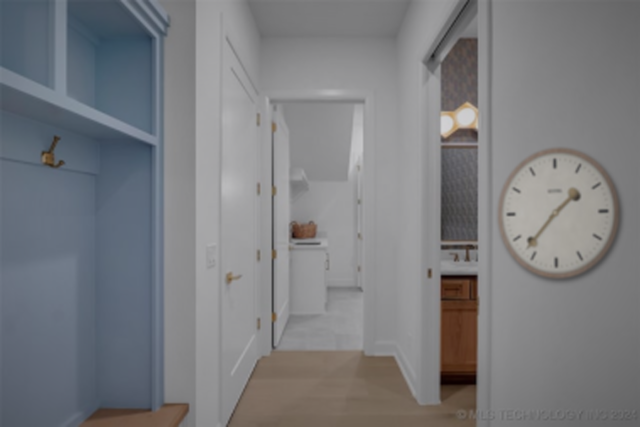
1:37
